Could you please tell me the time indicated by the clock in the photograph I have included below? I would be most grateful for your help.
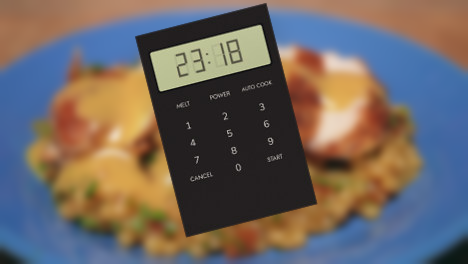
23:18
